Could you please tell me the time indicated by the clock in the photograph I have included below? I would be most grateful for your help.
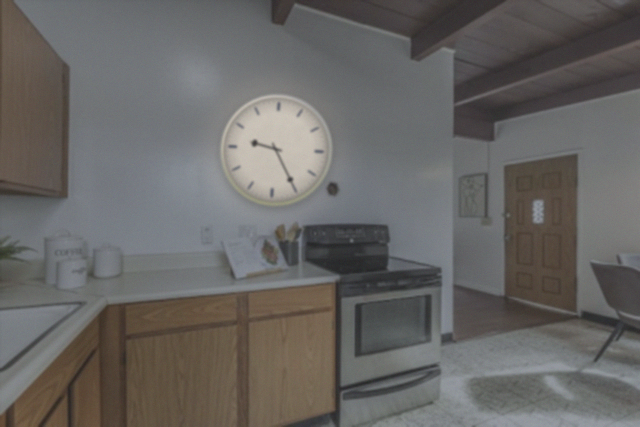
9:25
